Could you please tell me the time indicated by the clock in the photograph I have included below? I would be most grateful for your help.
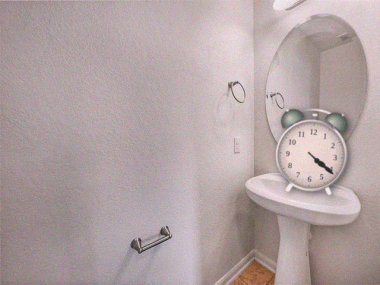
4:21
